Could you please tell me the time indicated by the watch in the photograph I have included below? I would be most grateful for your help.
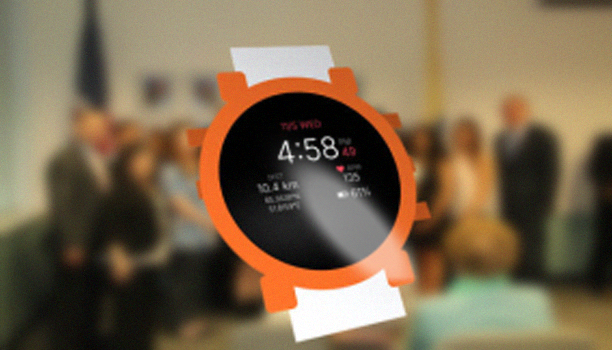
4:58
